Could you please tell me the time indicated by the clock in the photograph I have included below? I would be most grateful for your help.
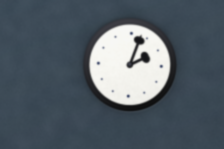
2:03
